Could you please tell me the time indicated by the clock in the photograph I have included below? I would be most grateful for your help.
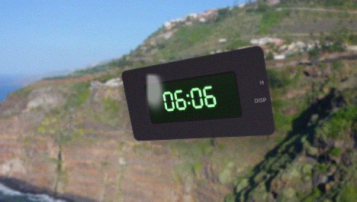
6:06
